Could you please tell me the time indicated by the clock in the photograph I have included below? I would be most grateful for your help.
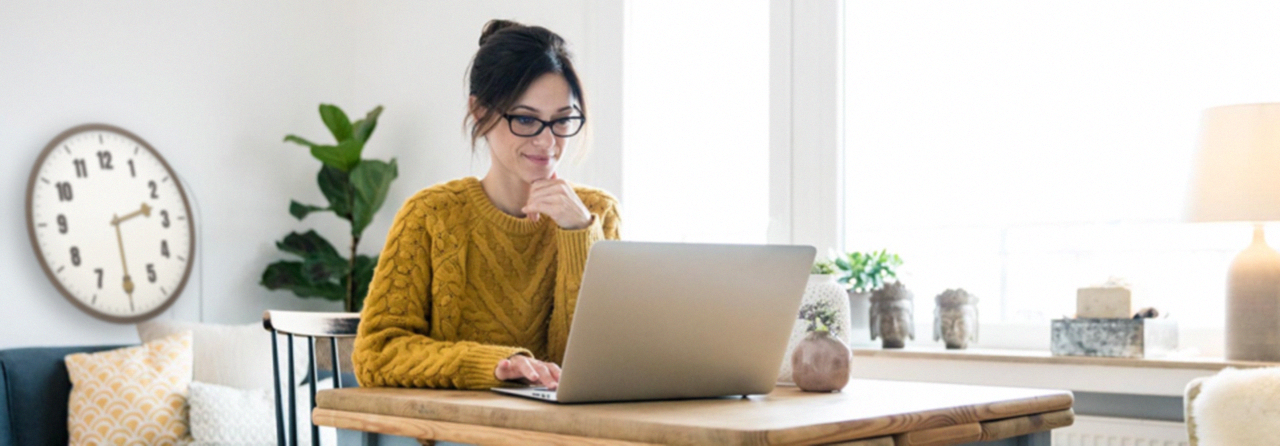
2:30
